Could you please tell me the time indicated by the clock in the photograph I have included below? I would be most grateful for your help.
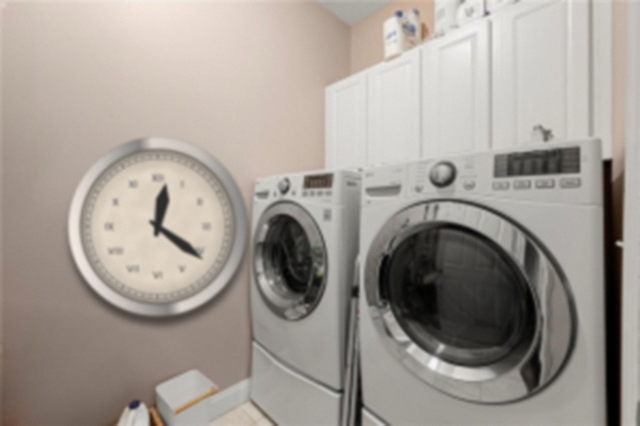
12:21
